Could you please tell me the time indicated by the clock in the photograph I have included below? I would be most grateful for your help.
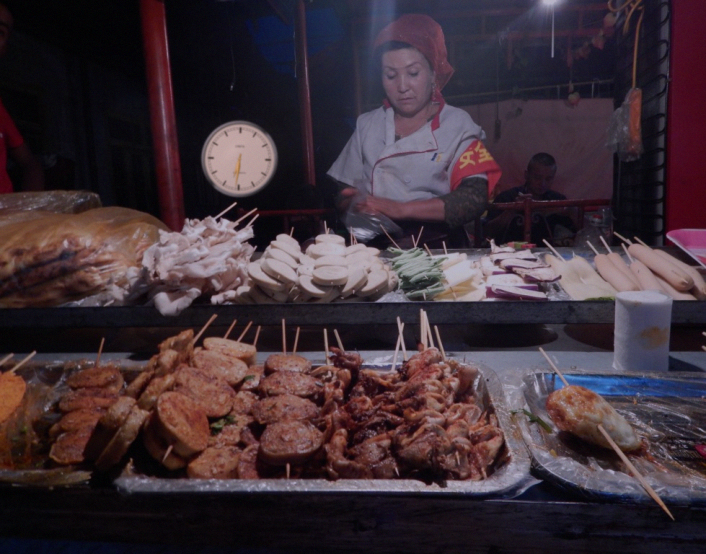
6:31
